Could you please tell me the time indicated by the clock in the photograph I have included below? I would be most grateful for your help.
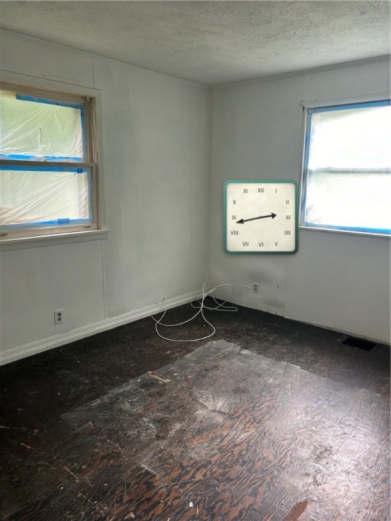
2:43
